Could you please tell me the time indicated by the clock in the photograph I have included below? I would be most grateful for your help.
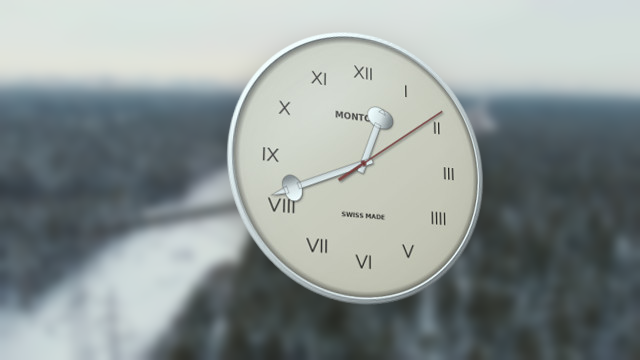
12:41:09
